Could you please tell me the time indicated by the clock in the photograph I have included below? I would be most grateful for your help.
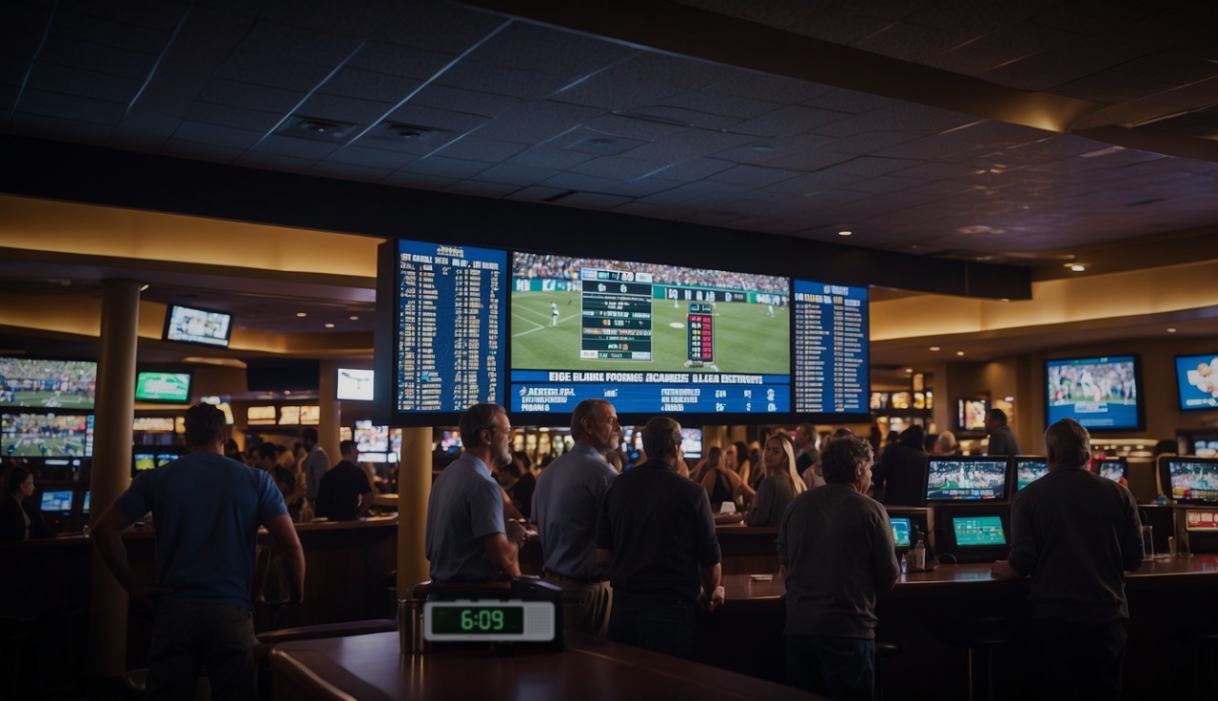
6:09
